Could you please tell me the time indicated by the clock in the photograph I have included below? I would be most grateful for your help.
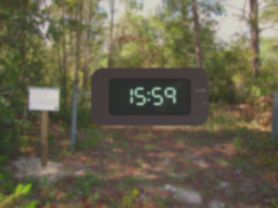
15:59
